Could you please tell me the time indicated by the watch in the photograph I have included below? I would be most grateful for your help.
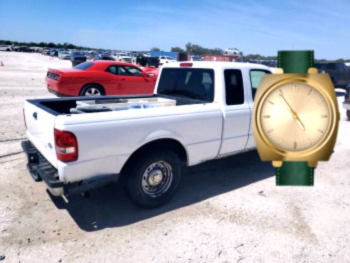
4:54
